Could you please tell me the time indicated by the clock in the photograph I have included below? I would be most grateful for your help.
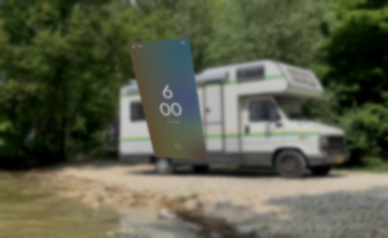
6:00
